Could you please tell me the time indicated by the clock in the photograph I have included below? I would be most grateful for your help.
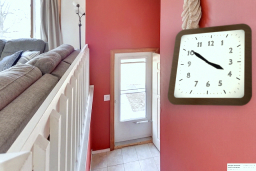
3:51
